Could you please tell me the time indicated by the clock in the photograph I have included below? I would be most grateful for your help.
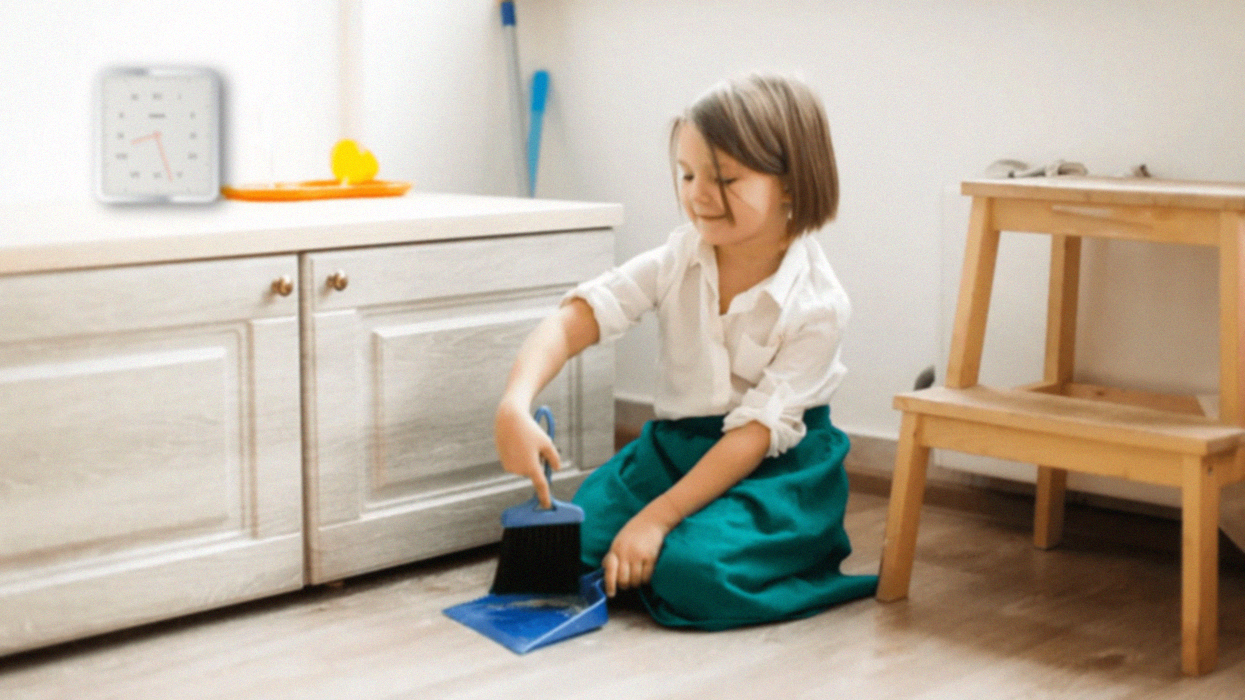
8:27
